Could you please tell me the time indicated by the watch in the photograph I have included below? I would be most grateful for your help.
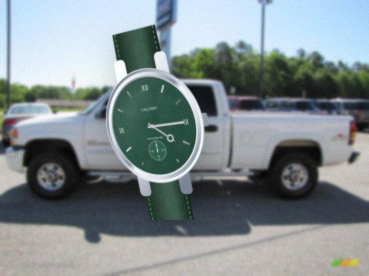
4:15
